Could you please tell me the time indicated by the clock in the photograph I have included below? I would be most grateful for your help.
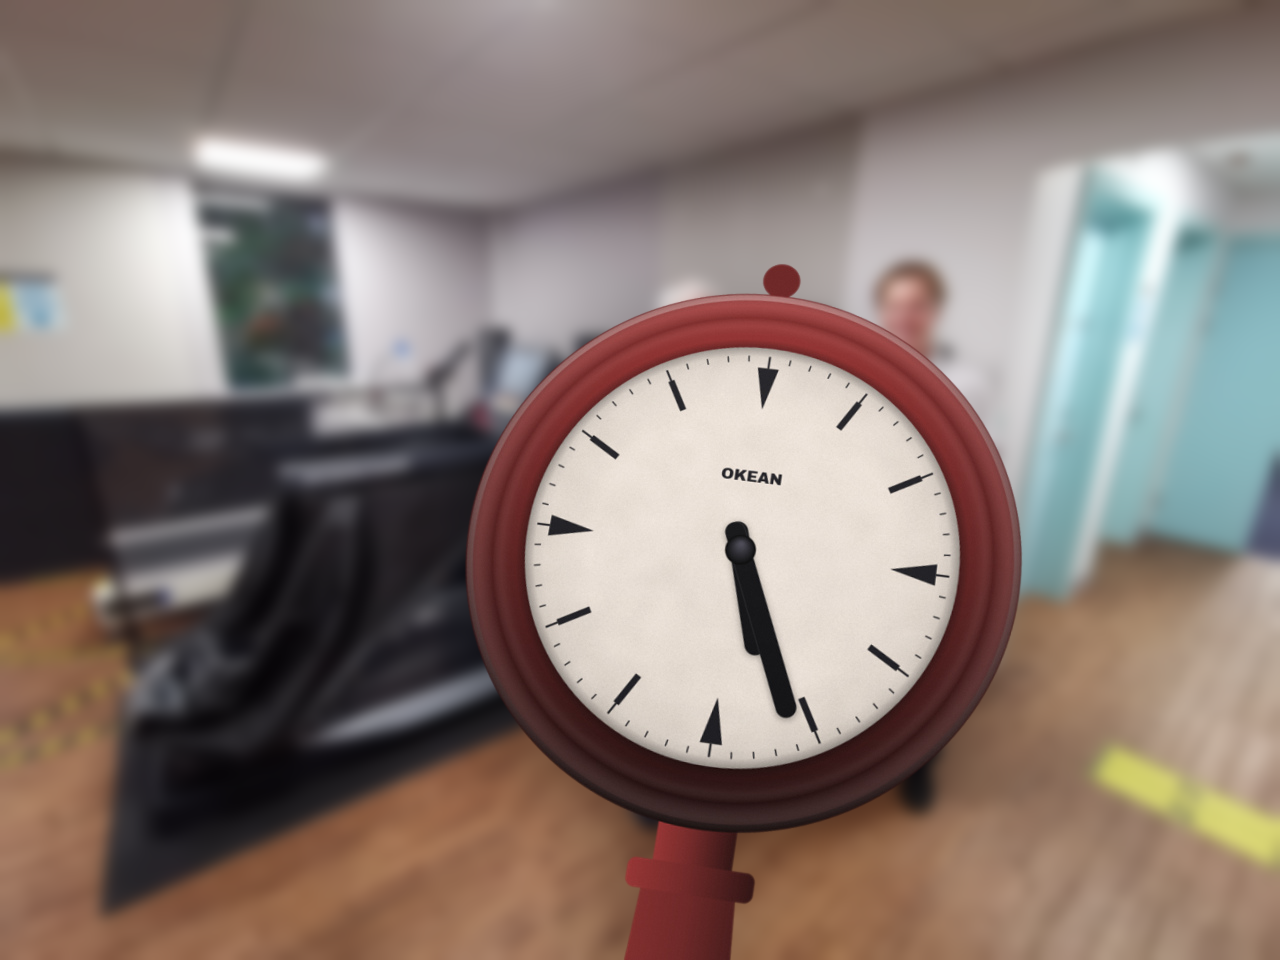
5:26
